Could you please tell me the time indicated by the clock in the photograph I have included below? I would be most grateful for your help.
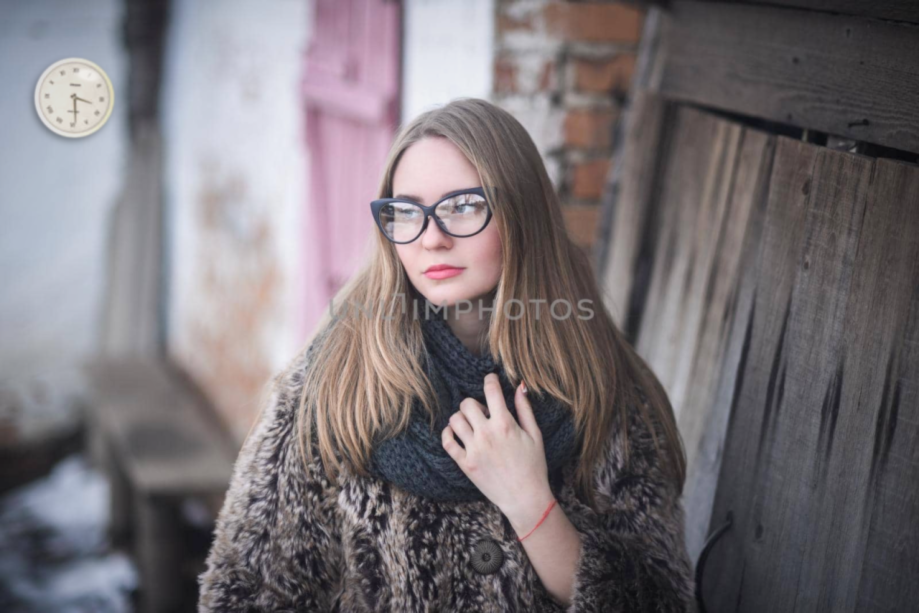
3:29
